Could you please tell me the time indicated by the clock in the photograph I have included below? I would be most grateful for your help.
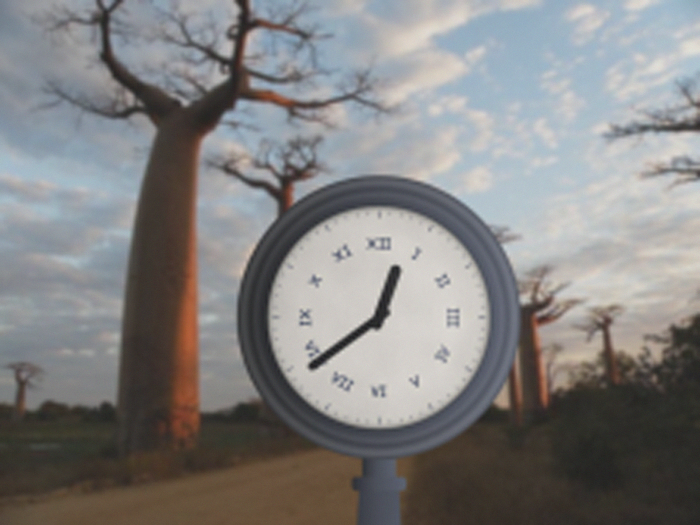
12:39
